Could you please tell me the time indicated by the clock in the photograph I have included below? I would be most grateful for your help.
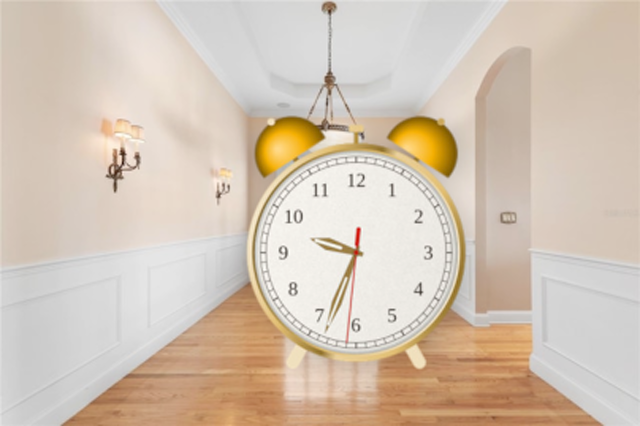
9:33:31
